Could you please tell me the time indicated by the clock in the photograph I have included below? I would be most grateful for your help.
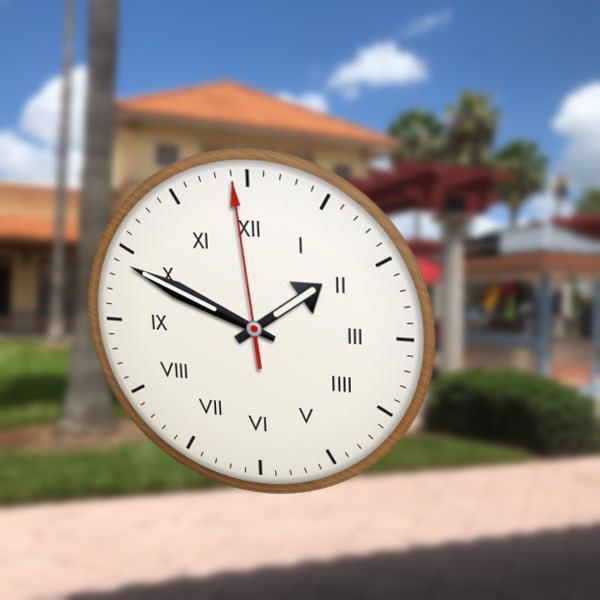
1:48:59
